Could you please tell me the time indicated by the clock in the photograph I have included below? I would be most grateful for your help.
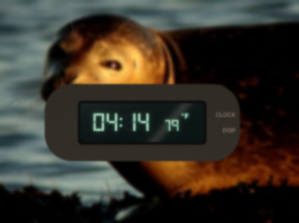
4:14
